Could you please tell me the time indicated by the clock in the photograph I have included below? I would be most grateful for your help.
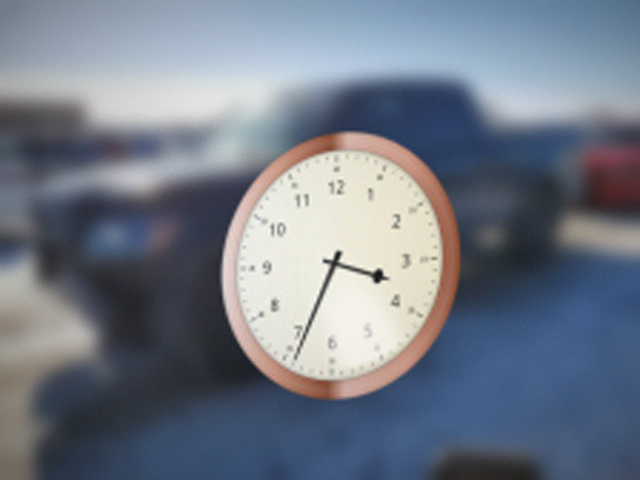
3:34
